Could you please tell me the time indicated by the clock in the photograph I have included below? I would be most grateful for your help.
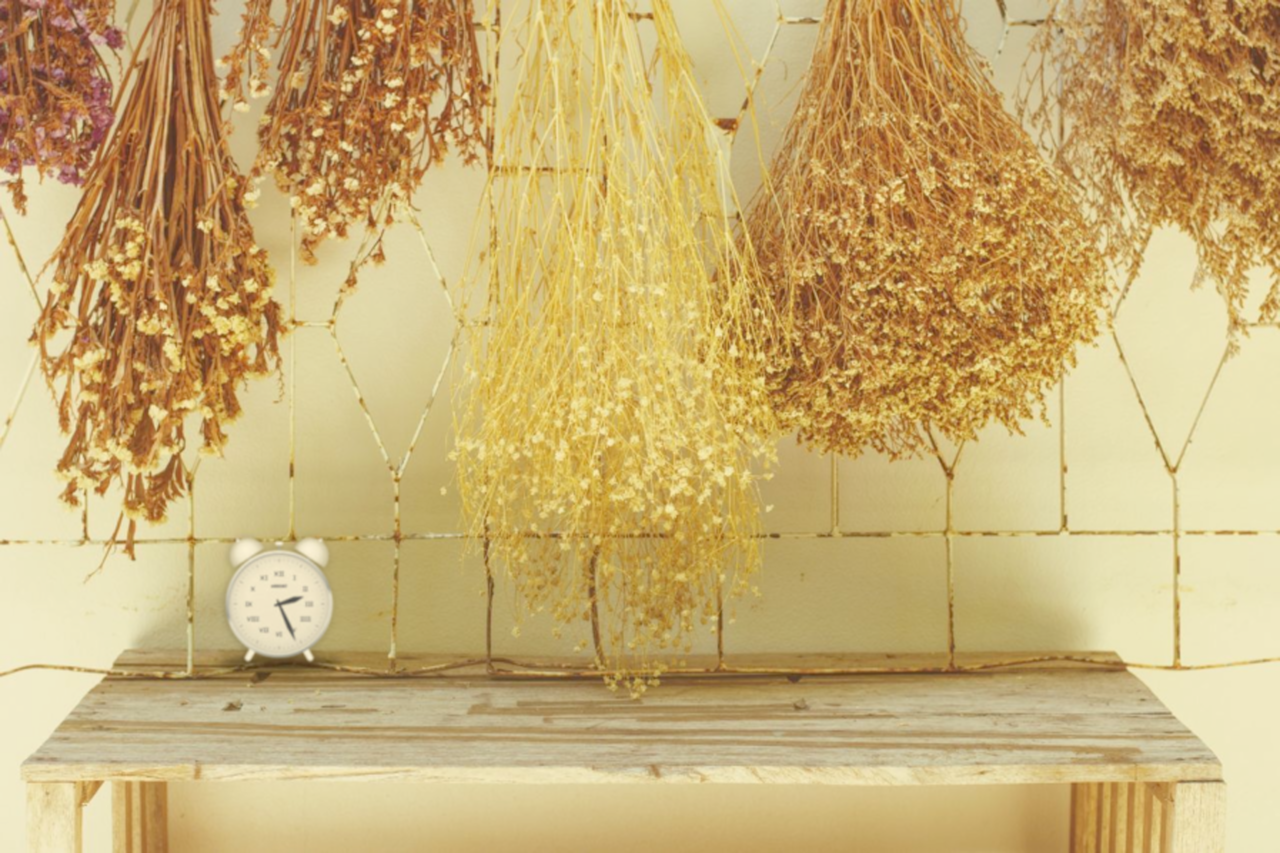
2:26
